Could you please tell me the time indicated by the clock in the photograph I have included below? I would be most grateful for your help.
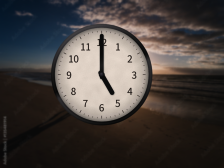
5:00
